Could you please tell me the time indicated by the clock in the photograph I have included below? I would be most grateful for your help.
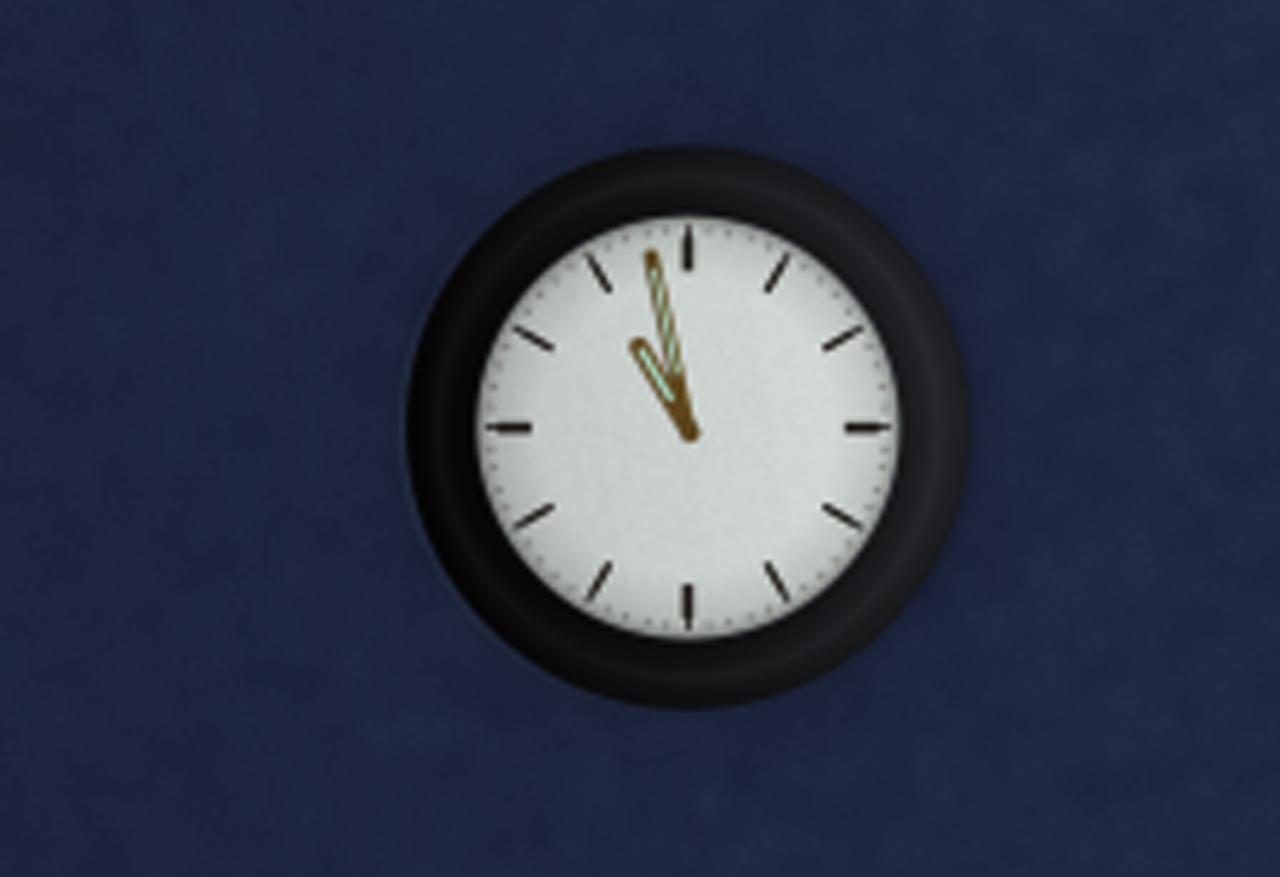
10:58
